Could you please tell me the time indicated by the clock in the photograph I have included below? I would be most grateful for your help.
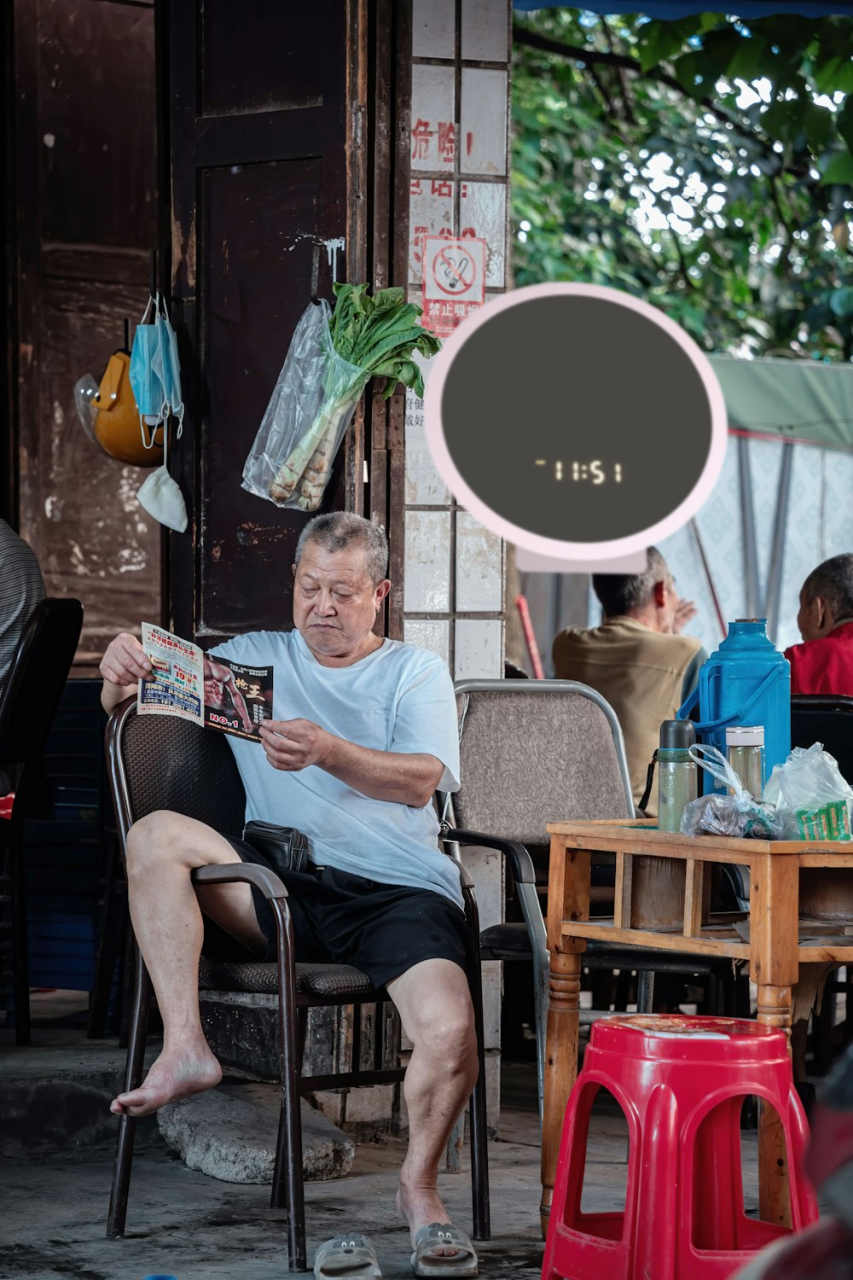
11:51
